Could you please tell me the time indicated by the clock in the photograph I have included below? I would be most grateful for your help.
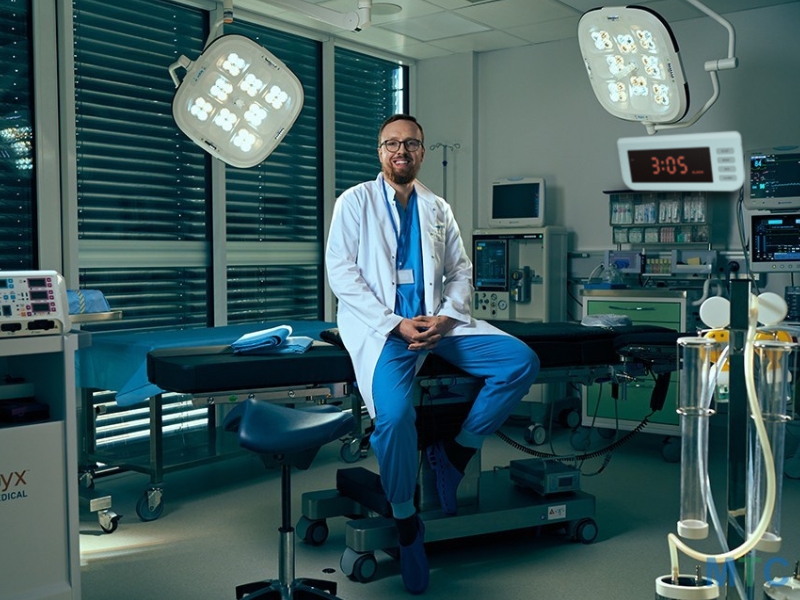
3:05
